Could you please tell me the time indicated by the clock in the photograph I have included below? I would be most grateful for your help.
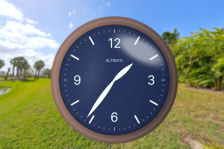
1:36
